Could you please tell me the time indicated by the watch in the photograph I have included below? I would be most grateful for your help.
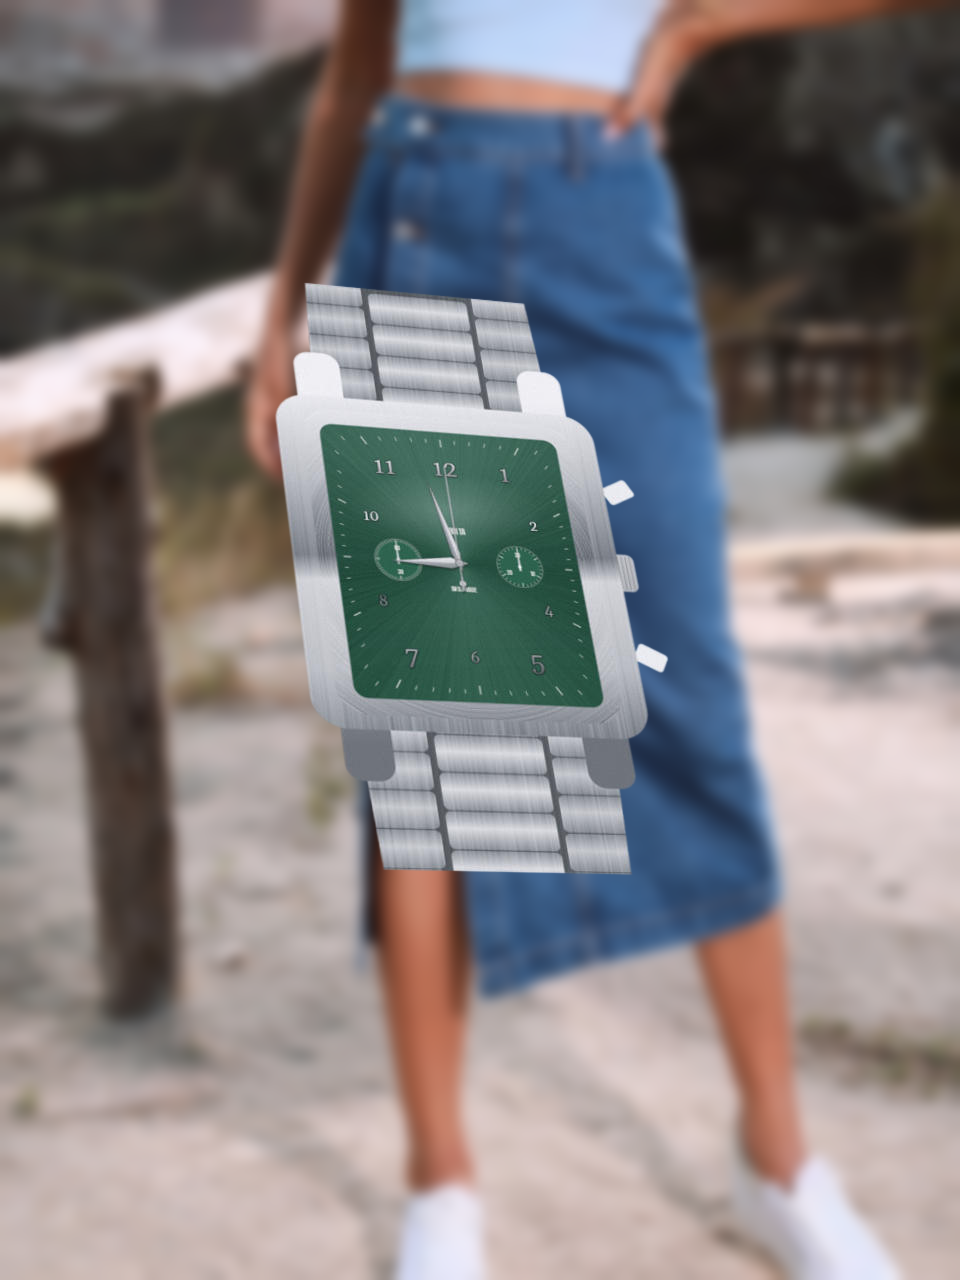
8:58
